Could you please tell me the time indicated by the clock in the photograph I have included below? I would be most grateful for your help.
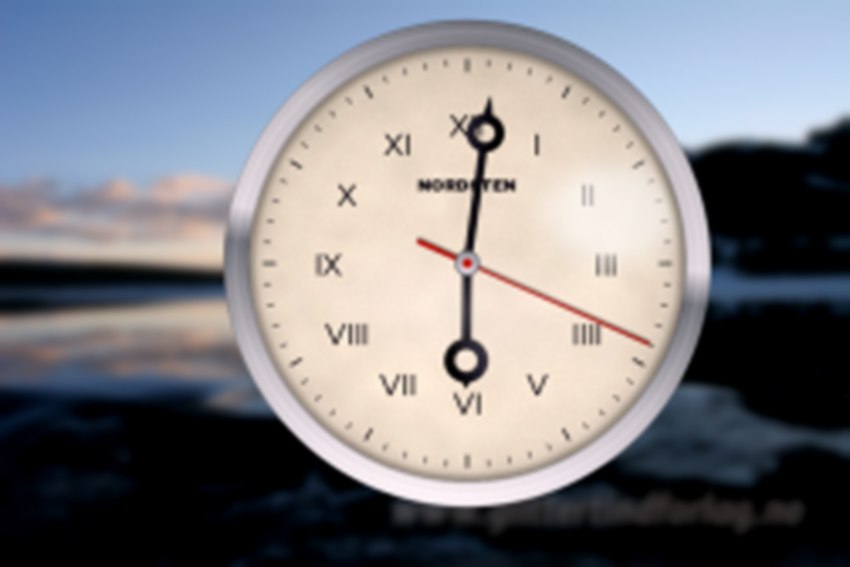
6:01:19
